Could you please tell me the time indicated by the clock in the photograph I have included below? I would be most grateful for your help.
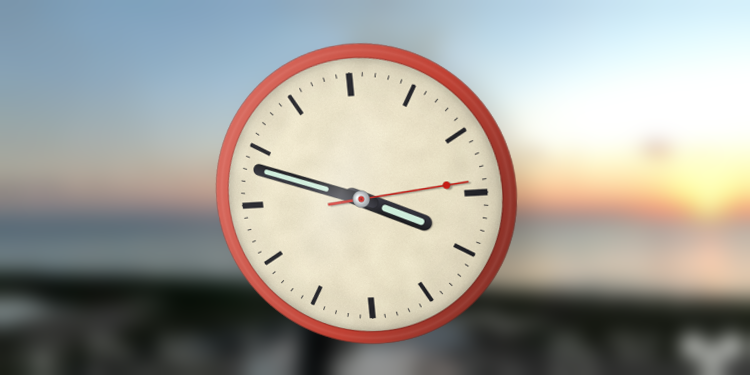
3:48:14
